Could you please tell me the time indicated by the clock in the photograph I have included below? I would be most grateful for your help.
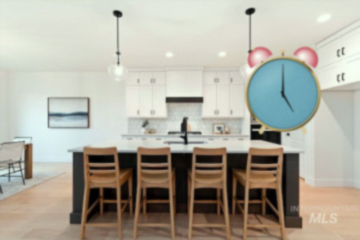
5:00
